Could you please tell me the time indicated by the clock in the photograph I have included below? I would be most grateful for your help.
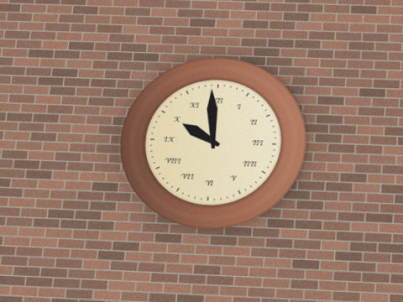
9:59
